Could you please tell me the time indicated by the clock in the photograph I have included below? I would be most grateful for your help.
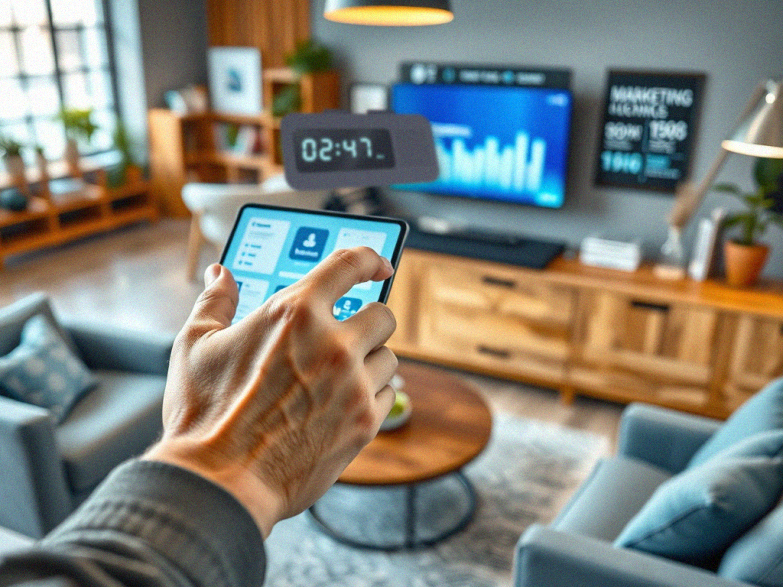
2:47
